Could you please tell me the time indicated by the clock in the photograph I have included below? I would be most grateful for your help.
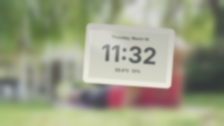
11:32
